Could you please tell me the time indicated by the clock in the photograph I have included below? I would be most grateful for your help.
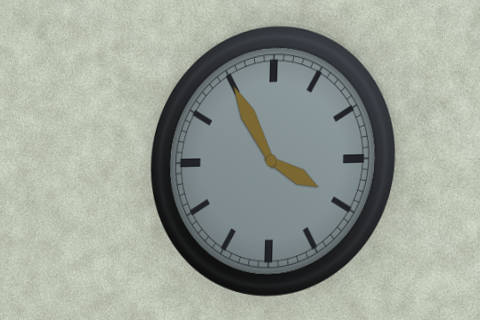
3:55
